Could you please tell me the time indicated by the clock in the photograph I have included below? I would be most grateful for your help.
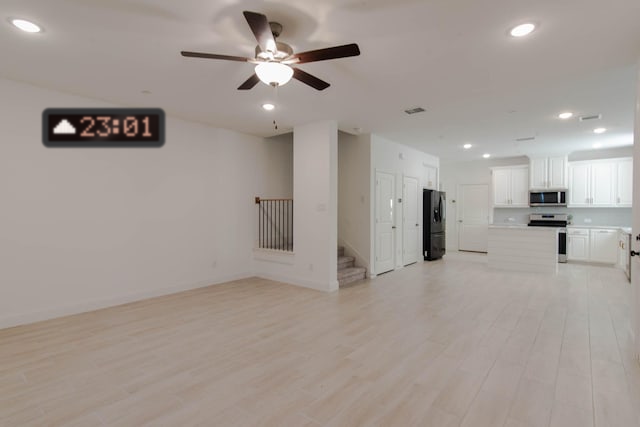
23:01
